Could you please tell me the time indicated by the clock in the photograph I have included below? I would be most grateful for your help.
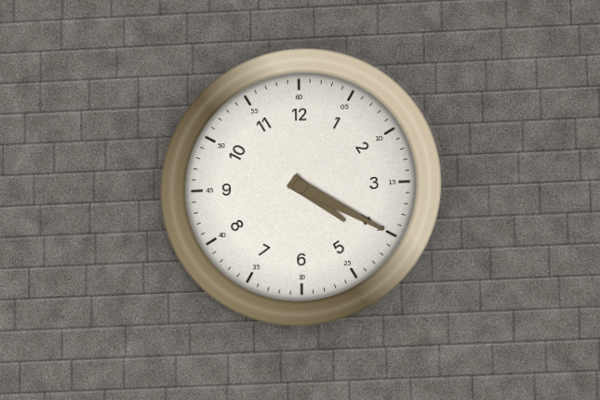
4:20
